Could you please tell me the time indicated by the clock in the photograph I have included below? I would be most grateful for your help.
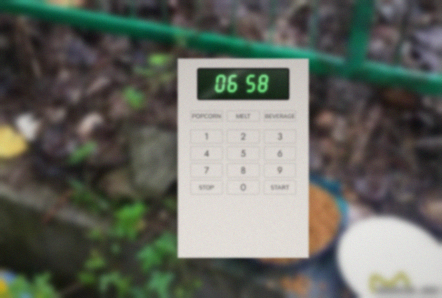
6:58
